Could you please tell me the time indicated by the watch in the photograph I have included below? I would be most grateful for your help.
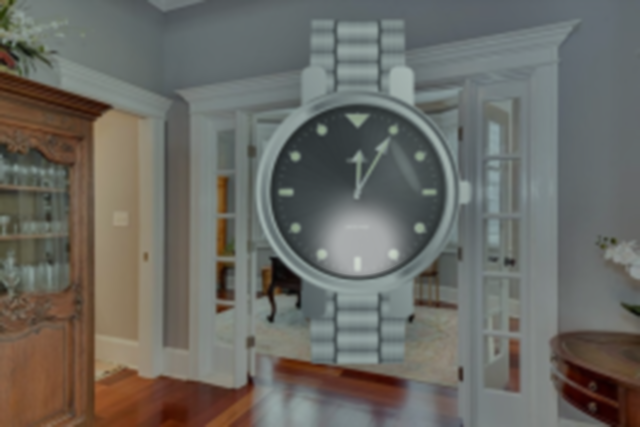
12:05
